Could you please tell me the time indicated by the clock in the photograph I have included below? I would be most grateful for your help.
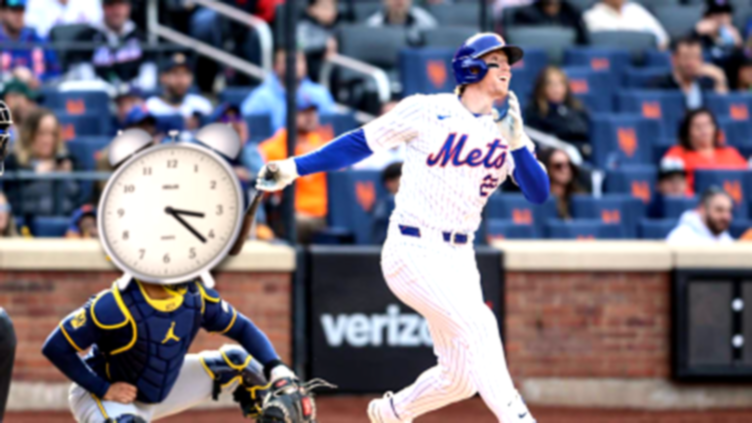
3:22
